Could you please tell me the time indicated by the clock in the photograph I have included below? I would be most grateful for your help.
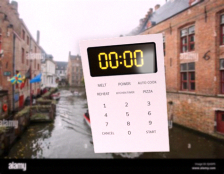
0:00
